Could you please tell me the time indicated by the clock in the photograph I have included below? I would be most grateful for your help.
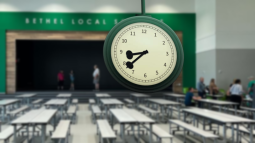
8:38
